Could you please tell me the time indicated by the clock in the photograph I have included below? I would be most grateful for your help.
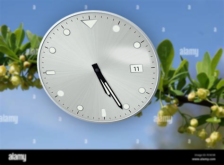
5:26
